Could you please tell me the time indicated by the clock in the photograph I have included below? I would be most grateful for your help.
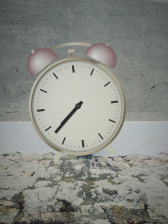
7:38
